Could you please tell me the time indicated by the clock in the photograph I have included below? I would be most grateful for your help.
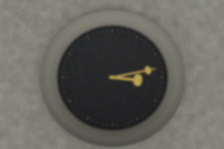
3:13
